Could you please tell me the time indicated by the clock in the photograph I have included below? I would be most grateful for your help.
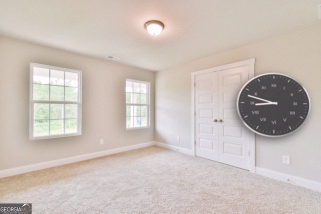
8:48
